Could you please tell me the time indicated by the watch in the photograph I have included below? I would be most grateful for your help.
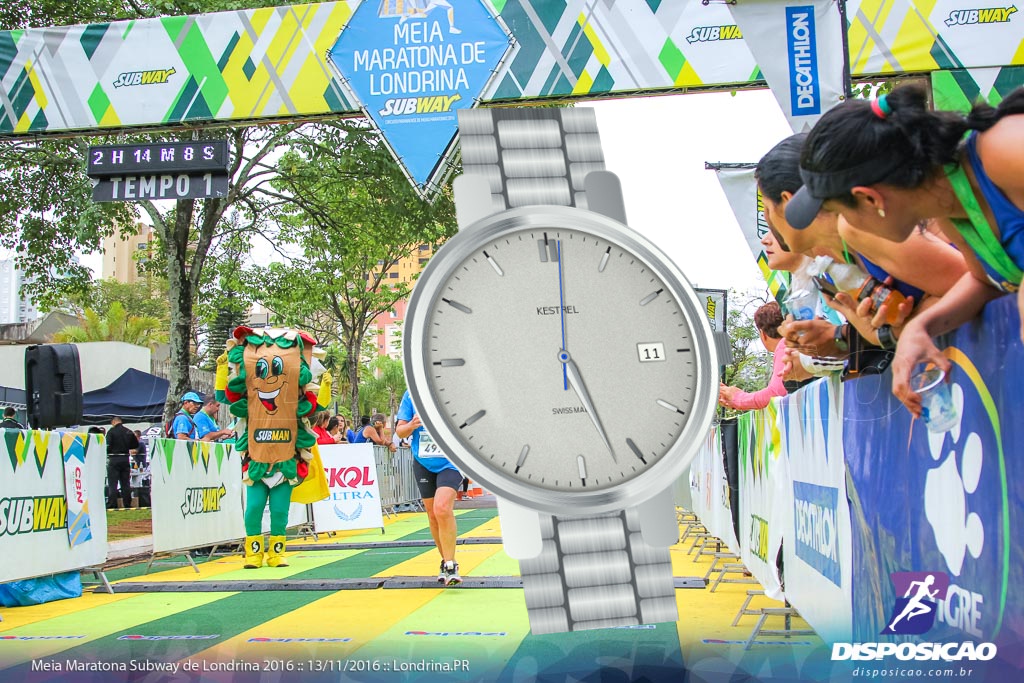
5:27:01
